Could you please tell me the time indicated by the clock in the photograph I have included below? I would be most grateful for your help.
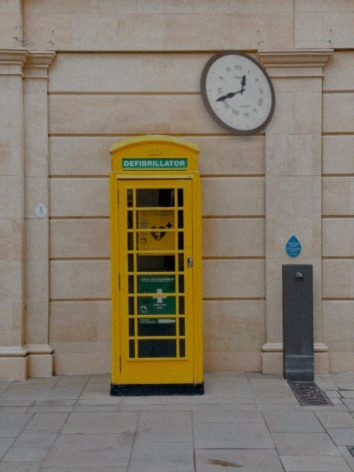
12:42
